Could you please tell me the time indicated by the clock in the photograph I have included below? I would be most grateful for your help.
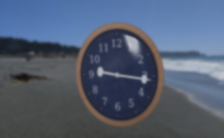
9:16
